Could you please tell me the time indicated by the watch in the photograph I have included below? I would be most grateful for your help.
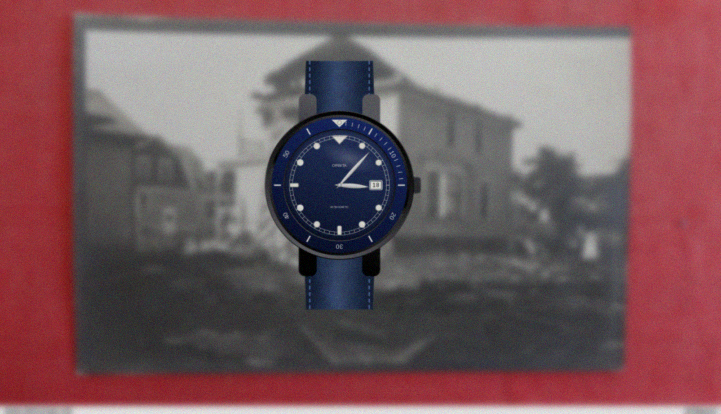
3:07
